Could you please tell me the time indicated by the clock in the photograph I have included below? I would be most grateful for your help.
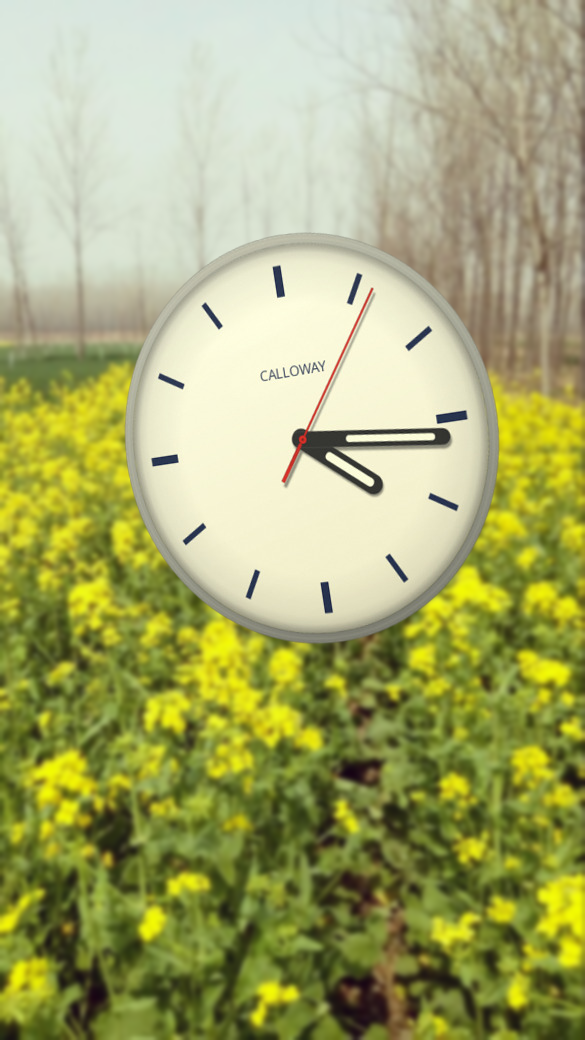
4:16:06
